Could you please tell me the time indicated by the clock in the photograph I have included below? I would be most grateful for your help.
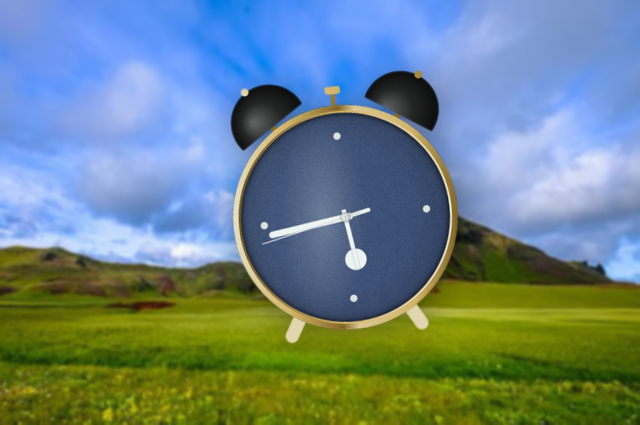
5:43:43
